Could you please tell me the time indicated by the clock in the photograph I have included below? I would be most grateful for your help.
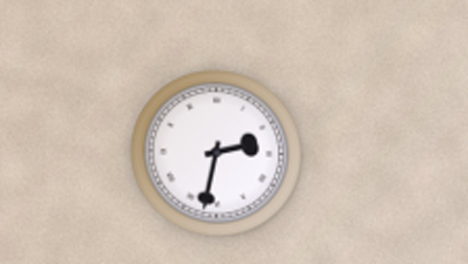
2:32
